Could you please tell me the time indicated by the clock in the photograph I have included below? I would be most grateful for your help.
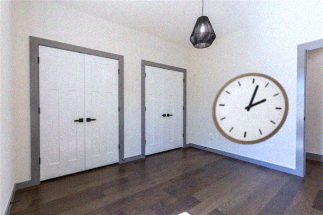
2:02
